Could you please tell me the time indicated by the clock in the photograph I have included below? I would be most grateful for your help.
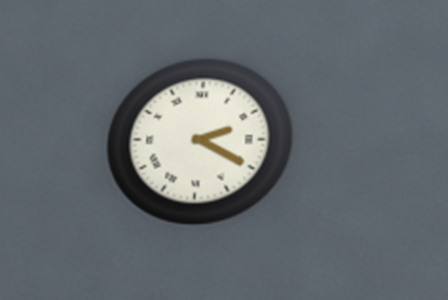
2:20
